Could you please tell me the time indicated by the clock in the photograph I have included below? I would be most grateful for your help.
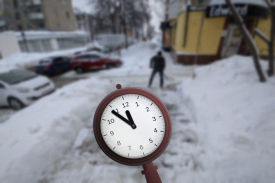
11:54
